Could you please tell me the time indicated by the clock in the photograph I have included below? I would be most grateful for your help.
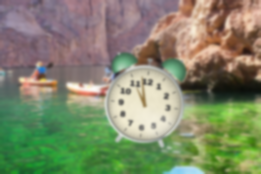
10:58
